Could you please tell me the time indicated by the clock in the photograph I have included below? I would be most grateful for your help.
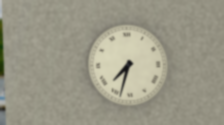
7:33
